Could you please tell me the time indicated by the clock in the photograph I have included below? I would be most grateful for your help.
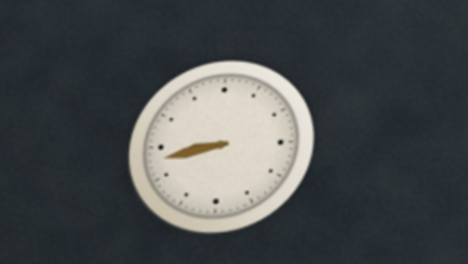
8:43
